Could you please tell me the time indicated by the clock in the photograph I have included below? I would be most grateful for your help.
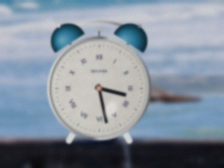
3:28
